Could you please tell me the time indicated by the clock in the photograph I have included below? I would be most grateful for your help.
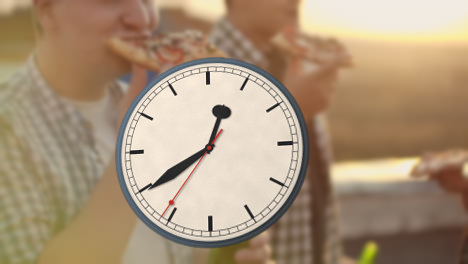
12:39:36
